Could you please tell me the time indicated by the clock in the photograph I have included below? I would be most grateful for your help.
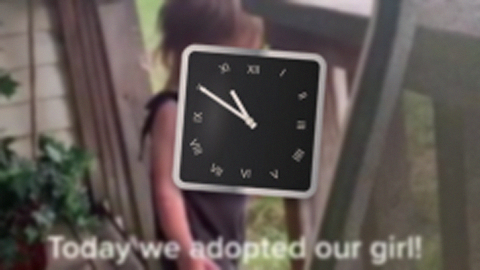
10:50
